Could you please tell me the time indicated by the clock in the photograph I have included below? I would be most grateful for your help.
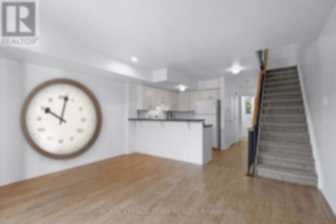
10:02
